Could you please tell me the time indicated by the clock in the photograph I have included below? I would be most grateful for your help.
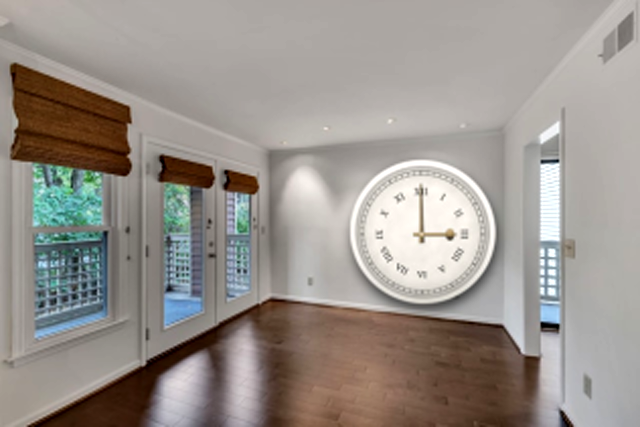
3:00
